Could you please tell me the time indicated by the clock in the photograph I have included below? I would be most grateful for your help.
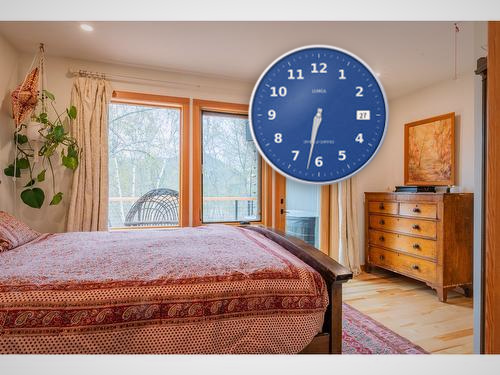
6:32
